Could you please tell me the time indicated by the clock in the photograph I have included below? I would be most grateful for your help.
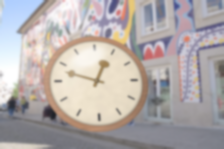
12:48
